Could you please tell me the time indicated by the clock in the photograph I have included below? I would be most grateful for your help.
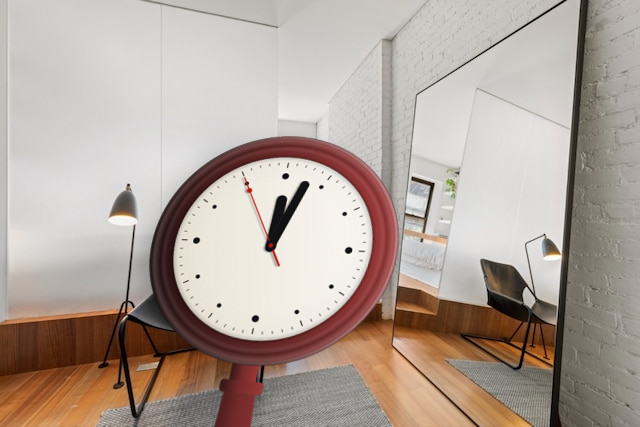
12:02:55
